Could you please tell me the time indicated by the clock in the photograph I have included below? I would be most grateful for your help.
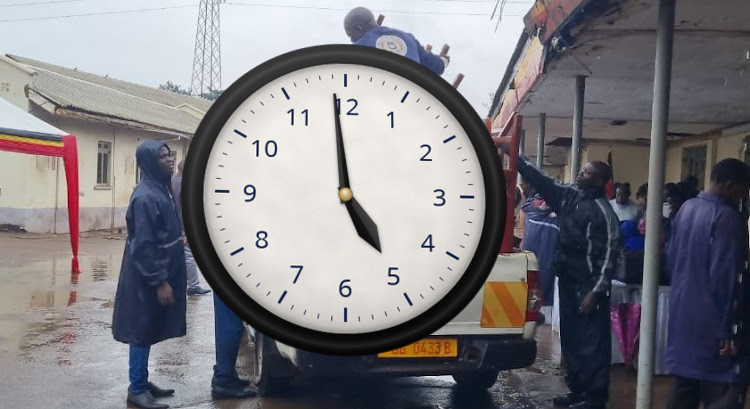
4:59
